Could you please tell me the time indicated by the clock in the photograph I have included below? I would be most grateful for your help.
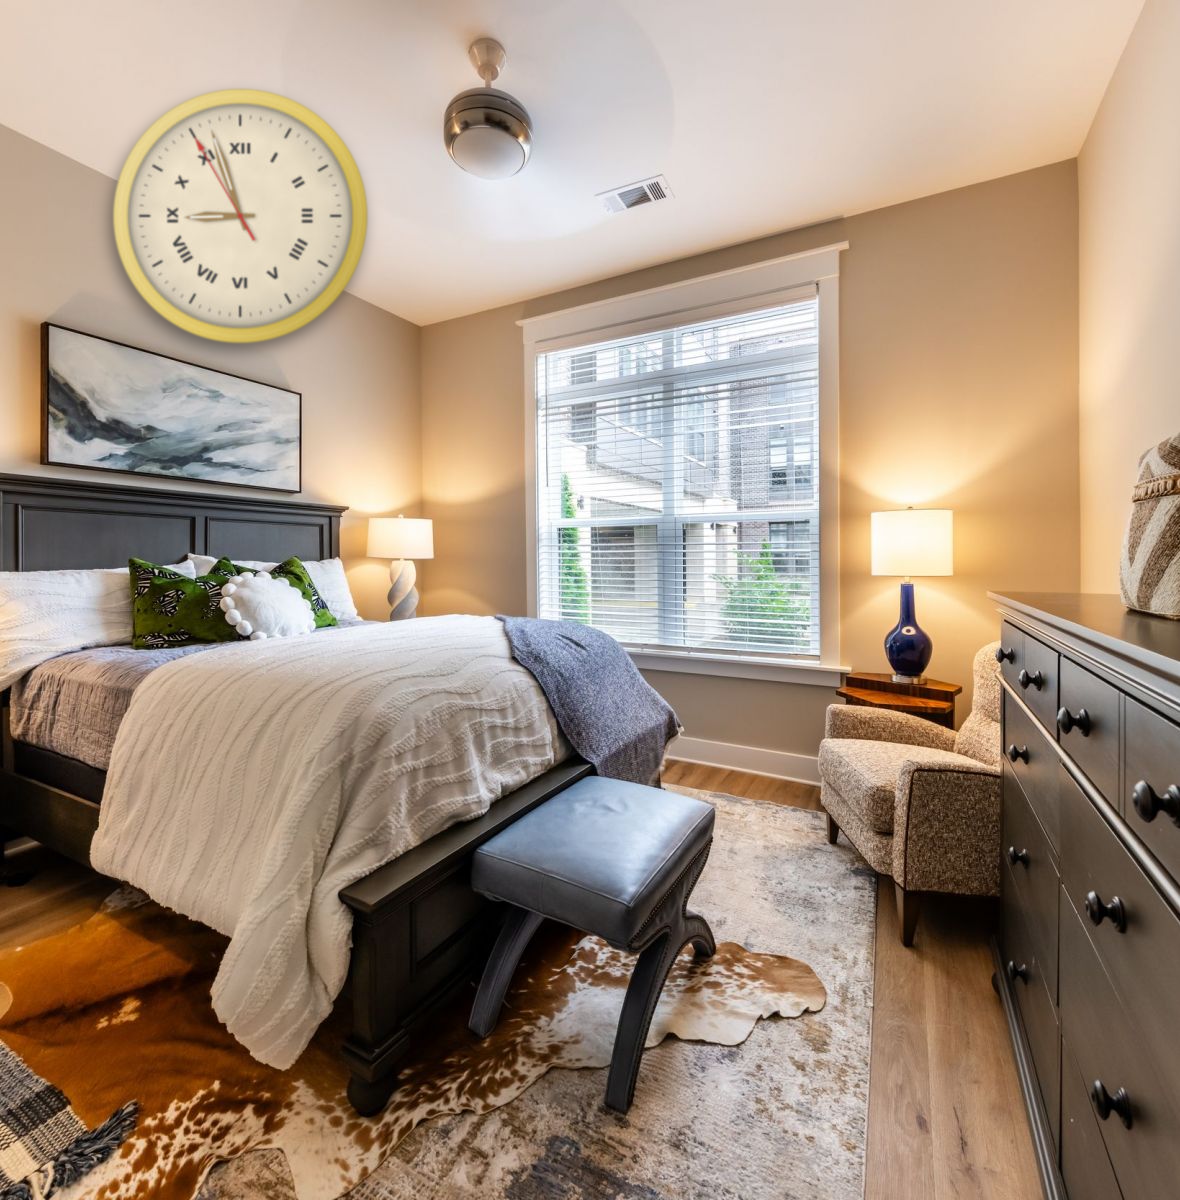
8:56:55
